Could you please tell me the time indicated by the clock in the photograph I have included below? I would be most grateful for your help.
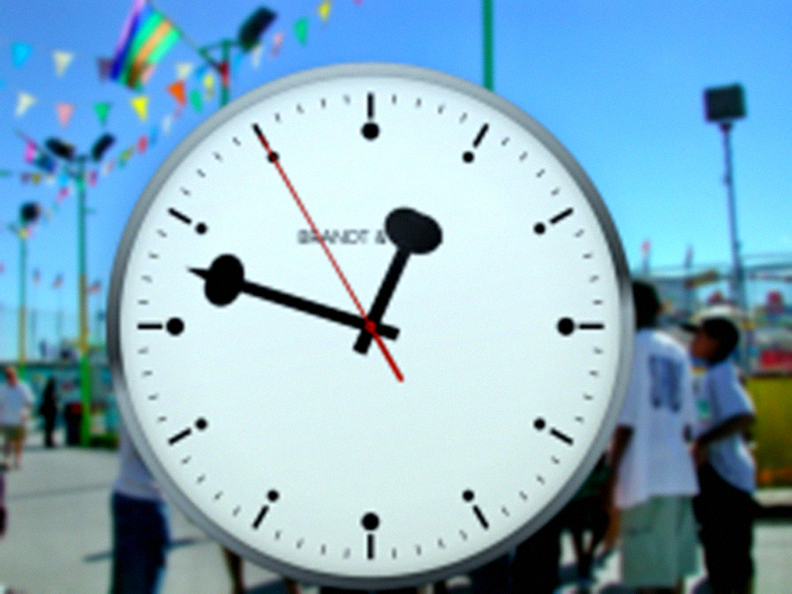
12:47:55
